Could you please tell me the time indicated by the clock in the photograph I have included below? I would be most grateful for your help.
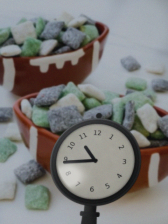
10:44
